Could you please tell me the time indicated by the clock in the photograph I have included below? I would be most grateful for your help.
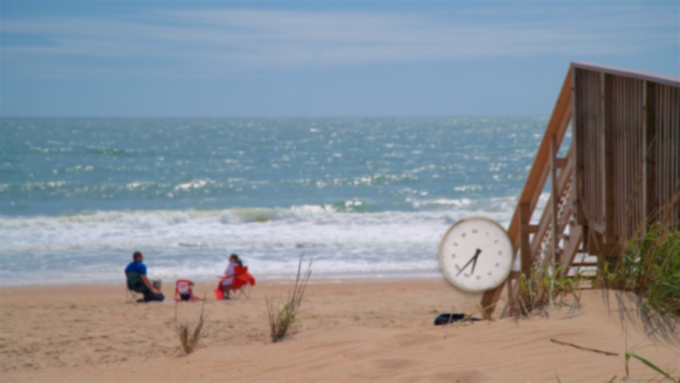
6:38
